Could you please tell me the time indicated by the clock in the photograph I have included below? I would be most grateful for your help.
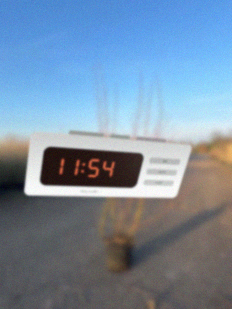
11:54
